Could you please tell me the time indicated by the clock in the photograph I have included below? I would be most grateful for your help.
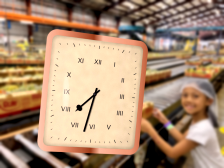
7:32
